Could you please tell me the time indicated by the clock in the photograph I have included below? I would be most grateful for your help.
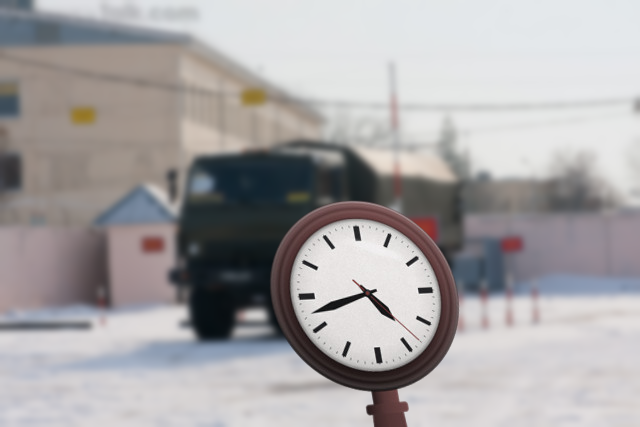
4:42:23
